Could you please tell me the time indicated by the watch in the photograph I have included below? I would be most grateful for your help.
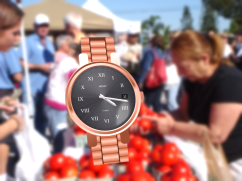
4:17
